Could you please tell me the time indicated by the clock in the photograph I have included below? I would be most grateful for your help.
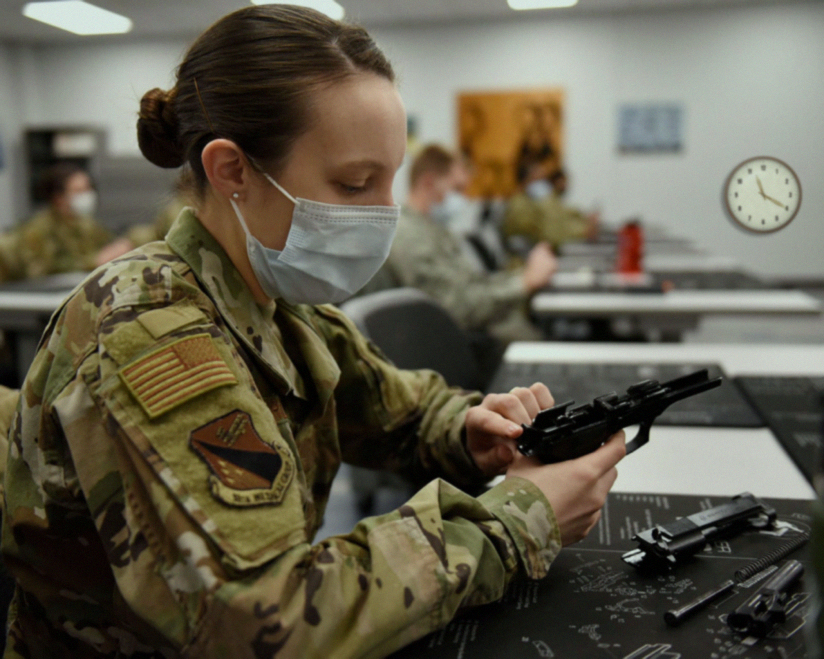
11:20
